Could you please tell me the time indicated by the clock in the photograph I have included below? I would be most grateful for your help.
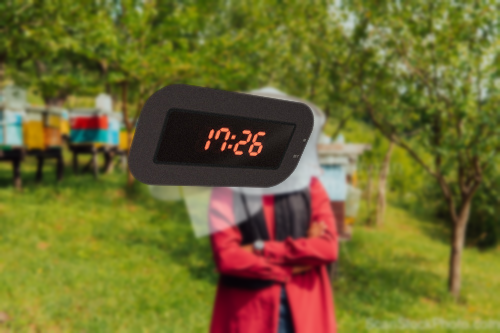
17:26
